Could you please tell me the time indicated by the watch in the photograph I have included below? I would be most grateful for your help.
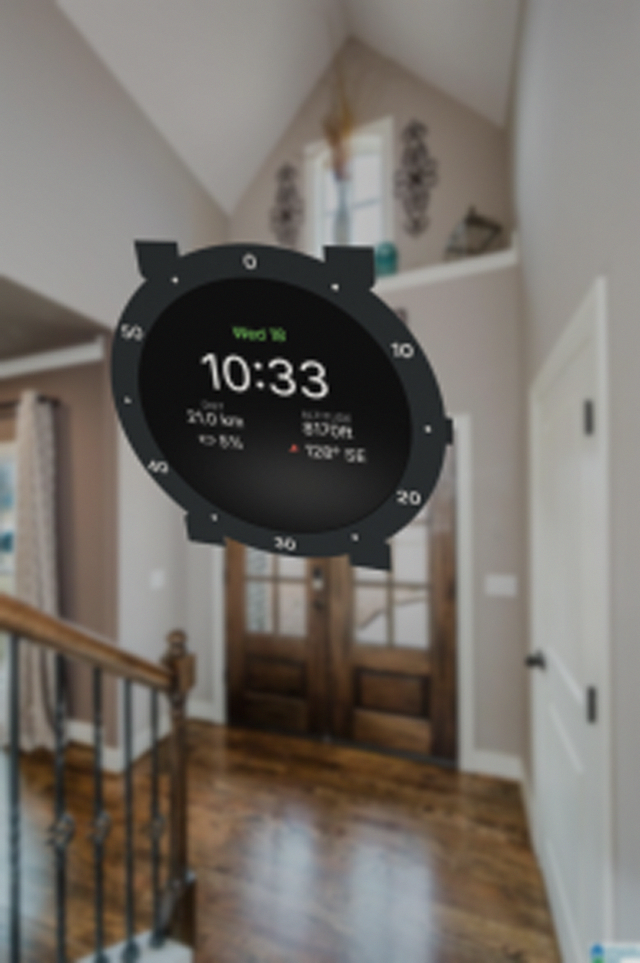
10:33
